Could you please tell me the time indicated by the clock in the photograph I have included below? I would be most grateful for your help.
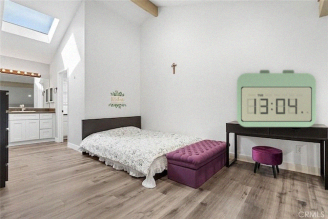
13:04
